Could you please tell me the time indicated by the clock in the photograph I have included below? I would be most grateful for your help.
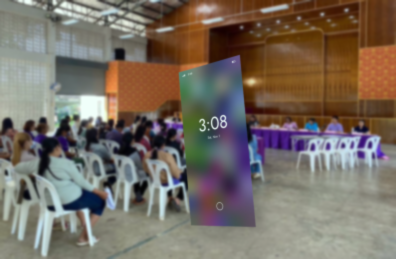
3:08
